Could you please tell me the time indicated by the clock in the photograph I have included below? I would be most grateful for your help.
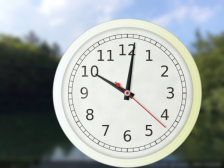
10:01:22
